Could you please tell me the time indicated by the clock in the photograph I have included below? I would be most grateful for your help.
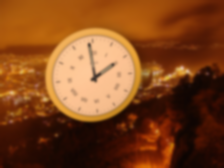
1:59
